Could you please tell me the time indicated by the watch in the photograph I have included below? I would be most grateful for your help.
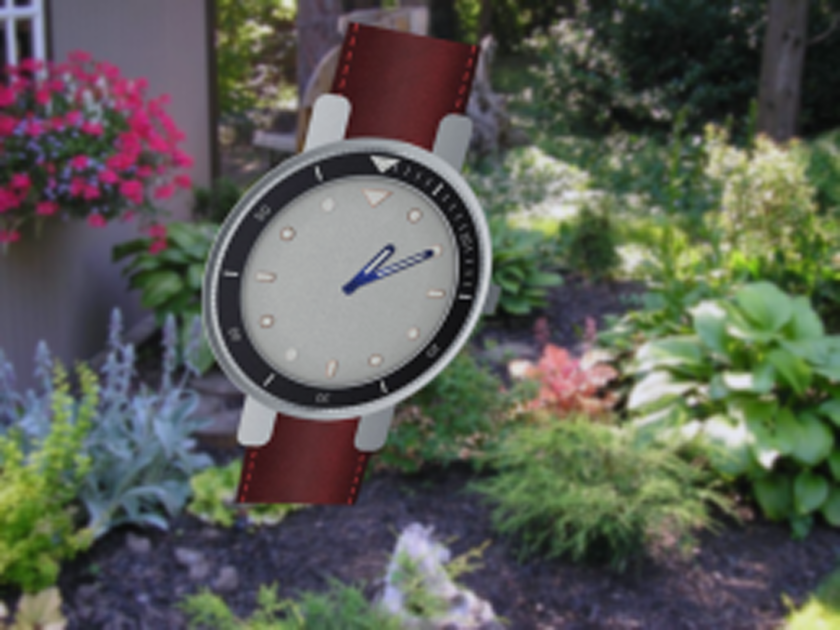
1:10
